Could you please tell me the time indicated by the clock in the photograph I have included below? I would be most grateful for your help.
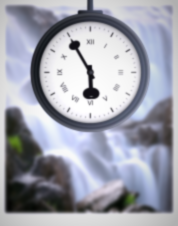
5:55
